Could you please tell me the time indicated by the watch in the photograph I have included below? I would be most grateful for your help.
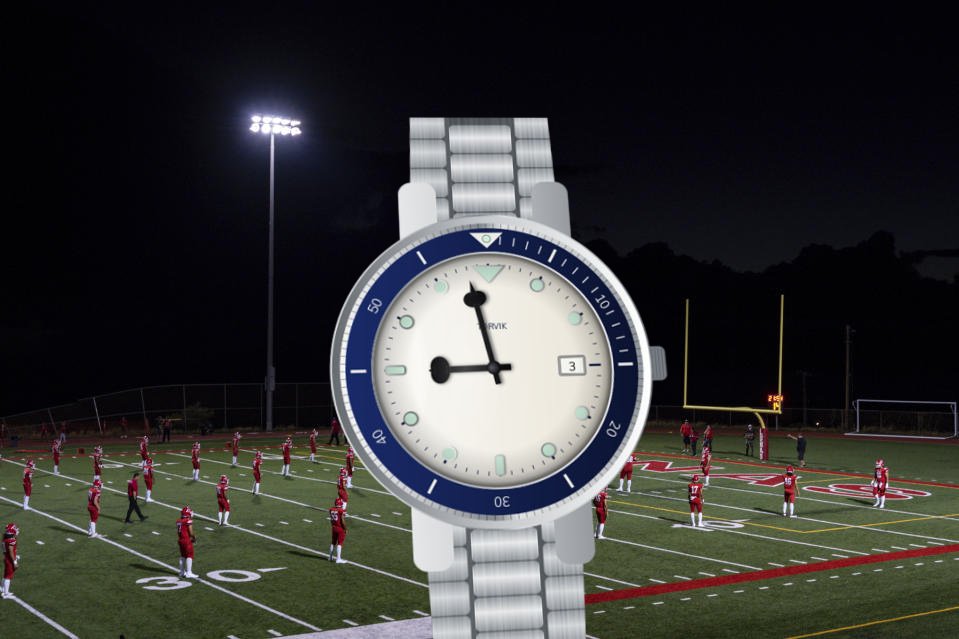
8:58
